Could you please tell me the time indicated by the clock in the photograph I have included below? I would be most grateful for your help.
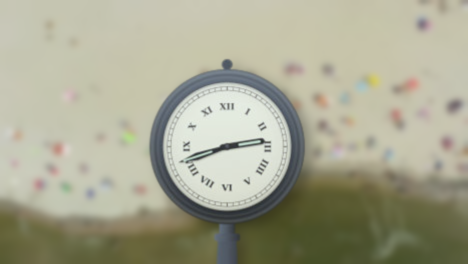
2:42
